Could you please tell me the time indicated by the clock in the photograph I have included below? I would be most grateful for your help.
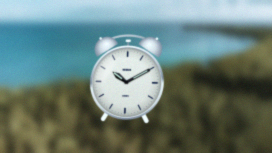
10:10
